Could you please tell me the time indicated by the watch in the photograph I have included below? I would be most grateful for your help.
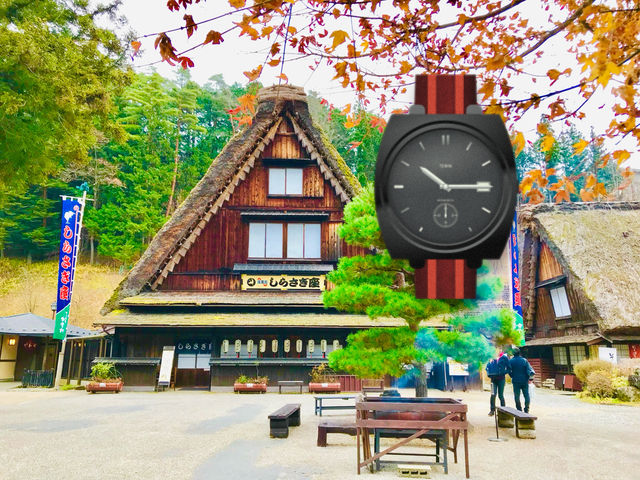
10:15
